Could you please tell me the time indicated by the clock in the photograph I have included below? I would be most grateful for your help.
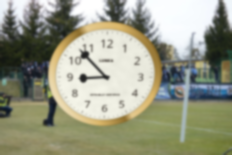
8:53
